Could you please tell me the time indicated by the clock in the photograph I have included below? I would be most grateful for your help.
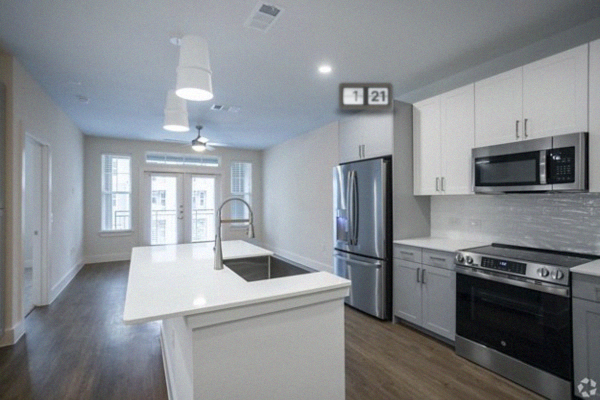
1:21
